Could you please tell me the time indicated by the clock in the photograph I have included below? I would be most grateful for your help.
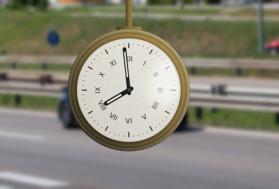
7:59
